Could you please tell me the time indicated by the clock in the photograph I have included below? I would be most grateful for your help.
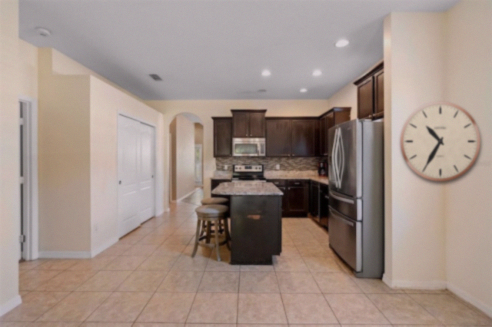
10:35
